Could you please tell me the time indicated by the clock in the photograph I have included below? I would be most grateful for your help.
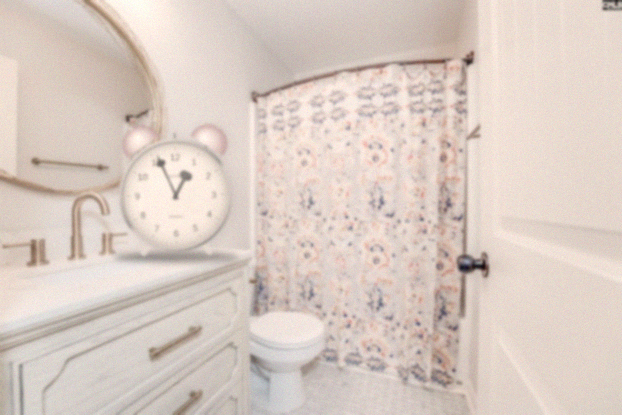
12:56
